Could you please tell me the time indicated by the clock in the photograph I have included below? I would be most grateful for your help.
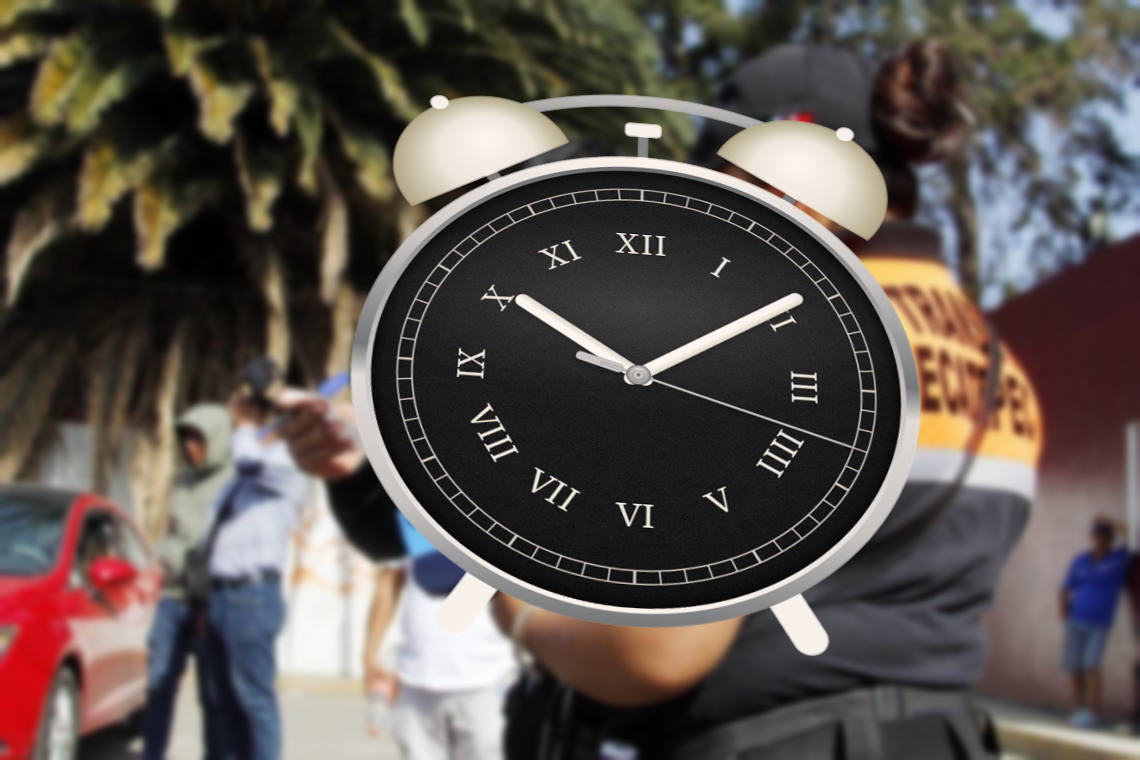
10:09:18
